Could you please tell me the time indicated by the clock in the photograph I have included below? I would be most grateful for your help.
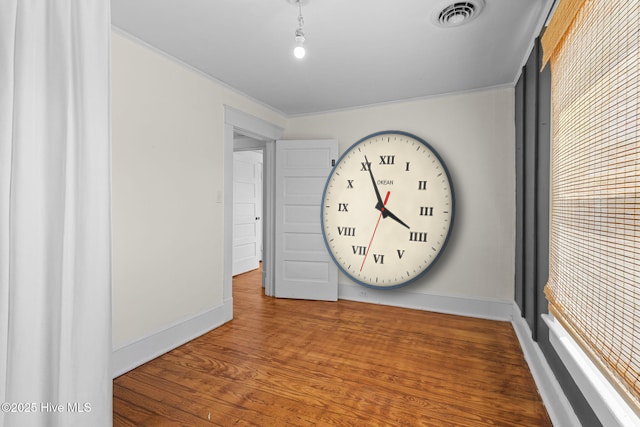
3:55:33
